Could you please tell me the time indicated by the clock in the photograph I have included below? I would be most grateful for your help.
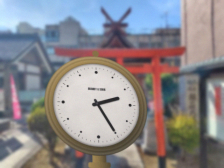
2:25
